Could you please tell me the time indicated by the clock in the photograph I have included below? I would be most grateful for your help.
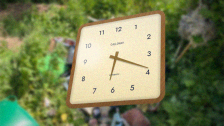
6:19
